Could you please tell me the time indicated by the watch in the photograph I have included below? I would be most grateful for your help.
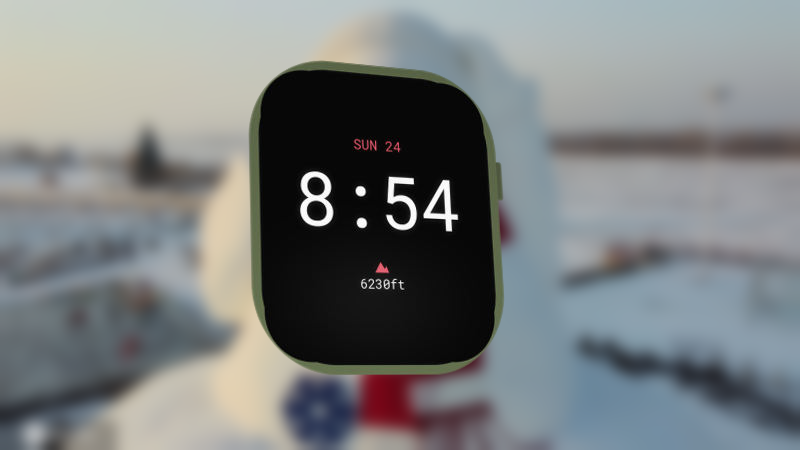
8:54
